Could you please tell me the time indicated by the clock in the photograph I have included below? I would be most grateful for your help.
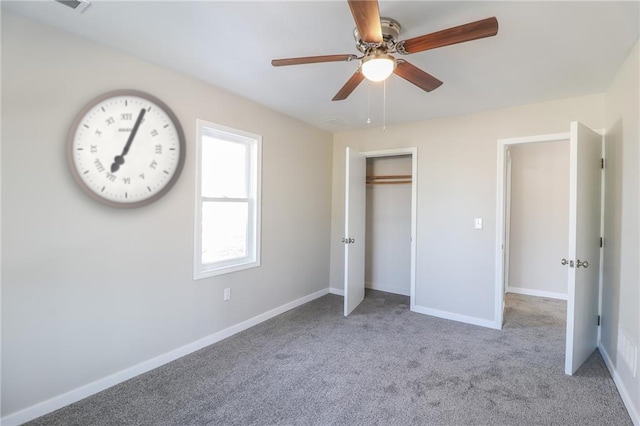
7:04
